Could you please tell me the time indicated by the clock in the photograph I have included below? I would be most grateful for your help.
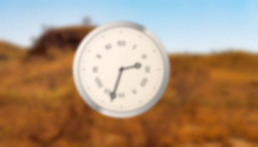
2:33
